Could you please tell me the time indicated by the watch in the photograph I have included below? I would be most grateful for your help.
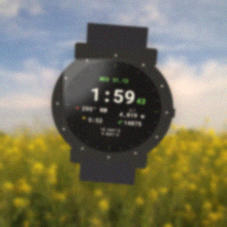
1:59
